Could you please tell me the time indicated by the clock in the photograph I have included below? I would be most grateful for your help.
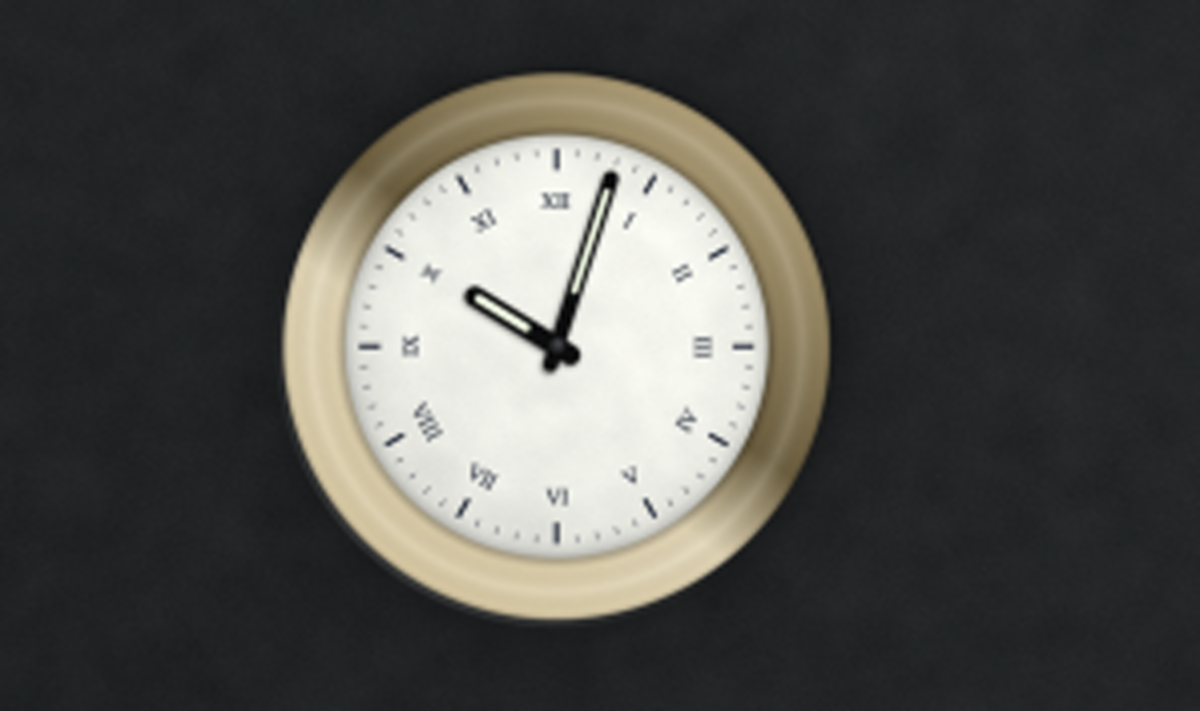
10:03
